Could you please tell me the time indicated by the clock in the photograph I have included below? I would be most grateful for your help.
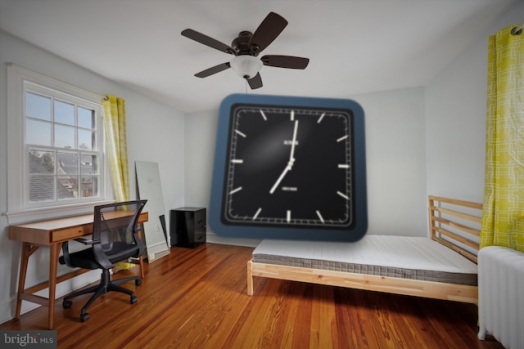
7:01
